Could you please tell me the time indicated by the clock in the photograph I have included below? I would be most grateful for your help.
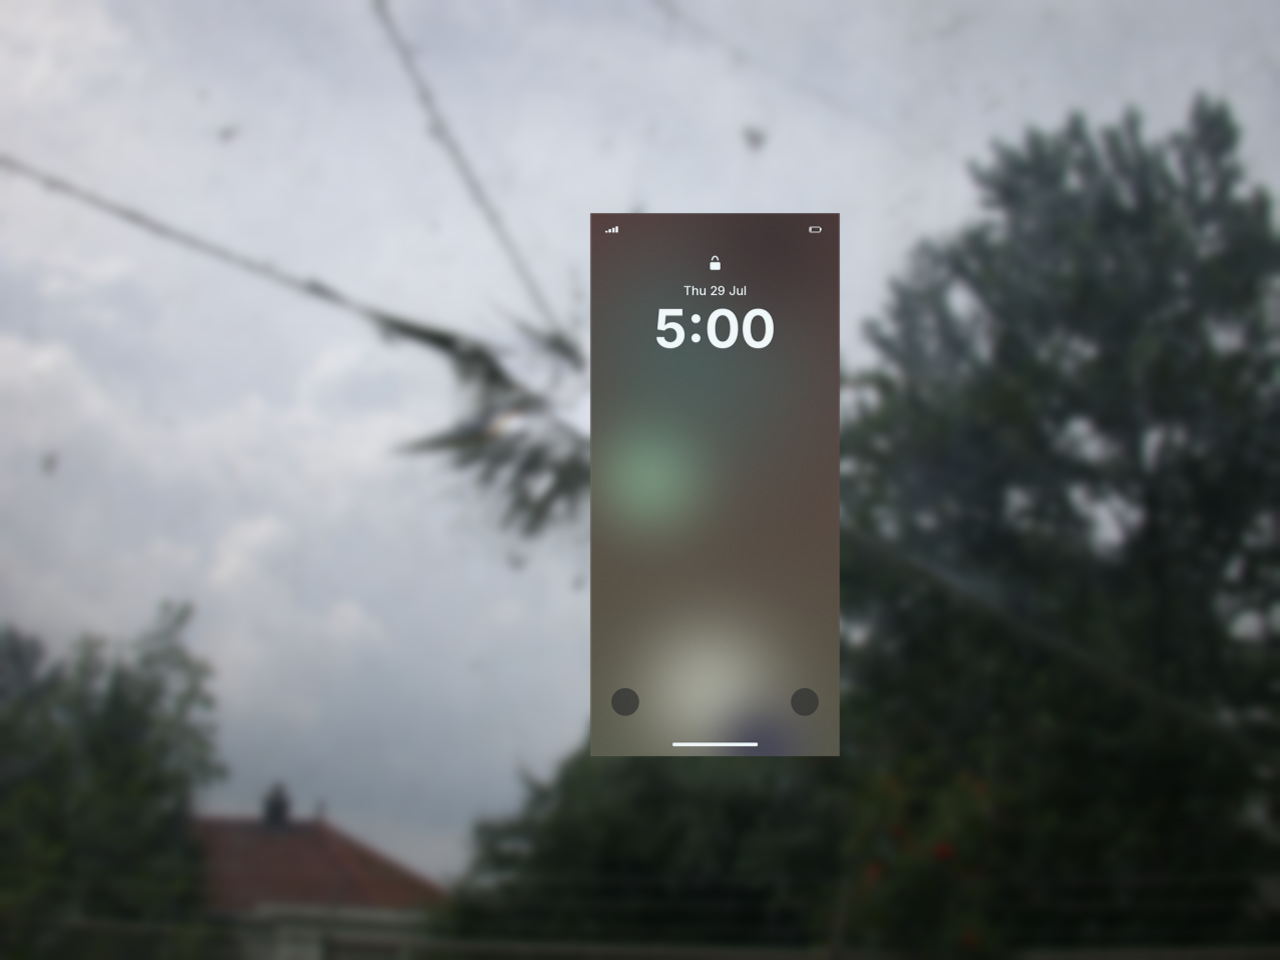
5:00
